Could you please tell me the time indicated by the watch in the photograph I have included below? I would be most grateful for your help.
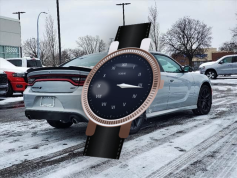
3:16
